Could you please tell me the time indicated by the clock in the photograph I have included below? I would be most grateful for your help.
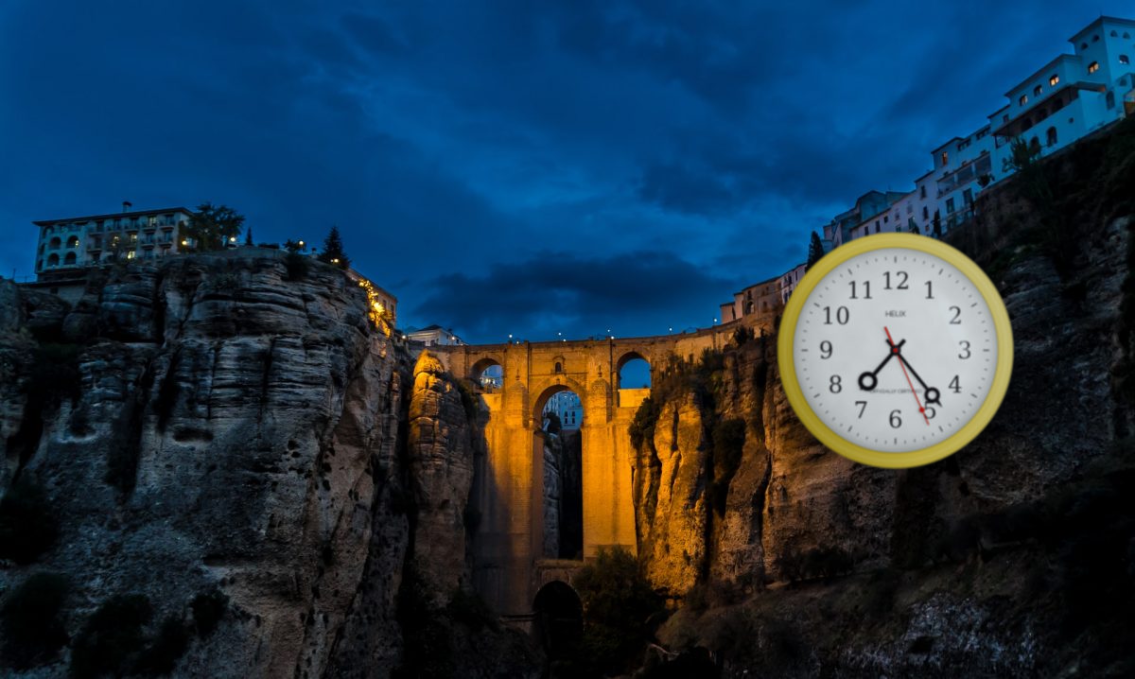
7:23:26
